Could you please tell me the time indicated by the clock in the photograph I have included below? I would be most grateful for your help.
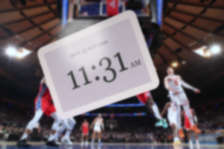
11:31
